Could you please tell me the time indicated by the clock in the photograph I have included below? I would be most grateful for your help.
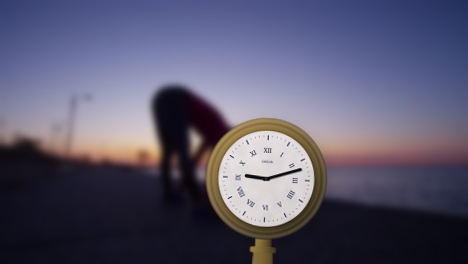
9:12
